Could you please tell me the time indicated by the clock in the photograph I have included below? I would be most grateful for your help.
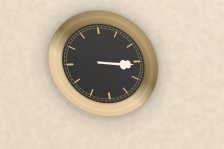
3:16
